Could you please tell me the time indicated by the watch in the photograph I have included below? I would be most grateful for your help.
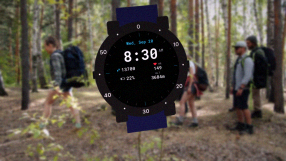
8:30
